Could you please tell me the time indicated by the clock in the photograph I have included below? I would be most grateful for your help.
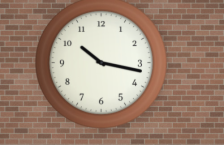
10:17
